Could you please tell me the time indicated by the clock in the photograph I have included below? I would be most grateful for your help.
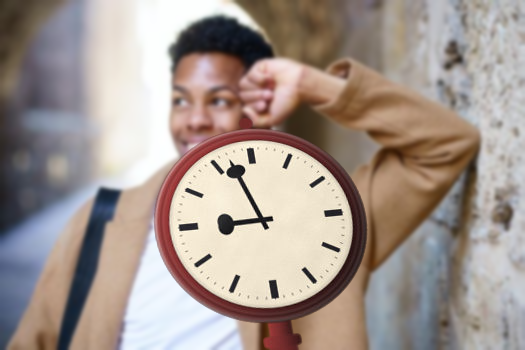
8:57
